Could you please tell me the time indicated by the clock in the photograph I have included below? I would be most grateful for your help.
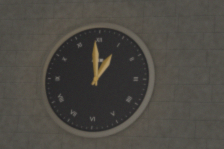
12:59
